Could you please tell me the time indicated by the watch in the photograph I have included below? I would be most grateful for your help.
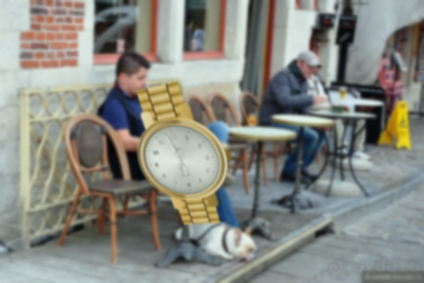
5:58
